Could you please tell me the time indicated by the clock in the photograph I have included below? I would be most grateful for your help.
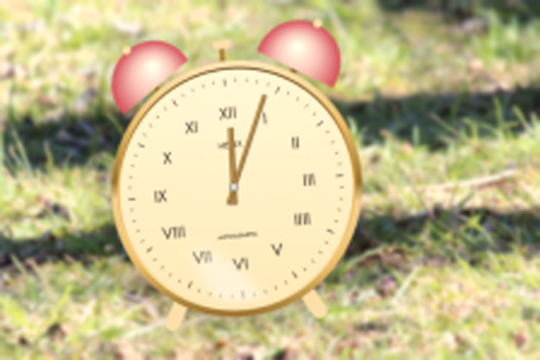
12:04
